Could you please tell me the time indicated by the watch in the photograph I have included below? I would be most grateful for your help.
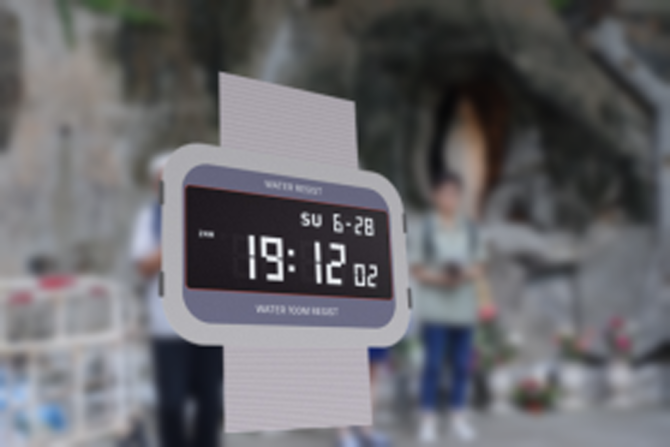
19:12:02
